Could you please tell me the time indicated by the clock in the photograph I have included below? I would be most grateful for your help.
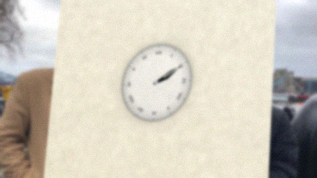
2:10
